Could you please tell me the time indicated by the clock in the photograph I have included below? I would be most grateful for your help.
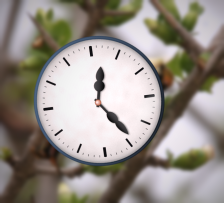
12:24
